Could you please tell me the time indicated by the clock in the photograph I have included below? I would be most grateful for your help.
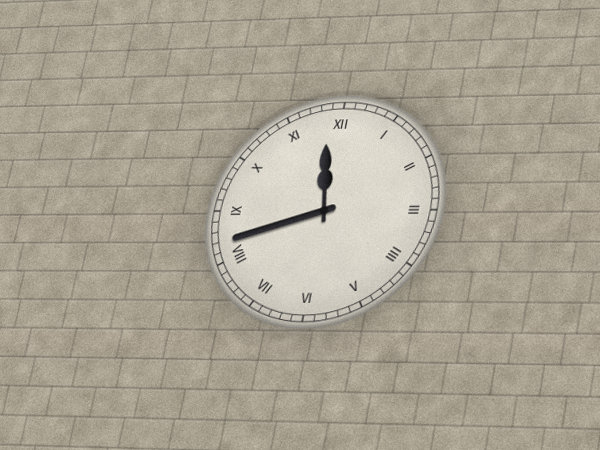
11:42
